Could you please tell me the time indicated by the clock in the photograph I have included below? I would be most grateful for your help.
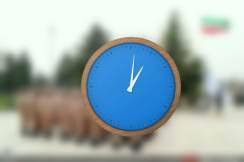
1:01
